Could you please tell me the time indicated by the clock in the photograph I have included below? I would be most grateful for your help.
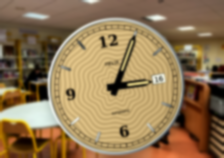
3:05
